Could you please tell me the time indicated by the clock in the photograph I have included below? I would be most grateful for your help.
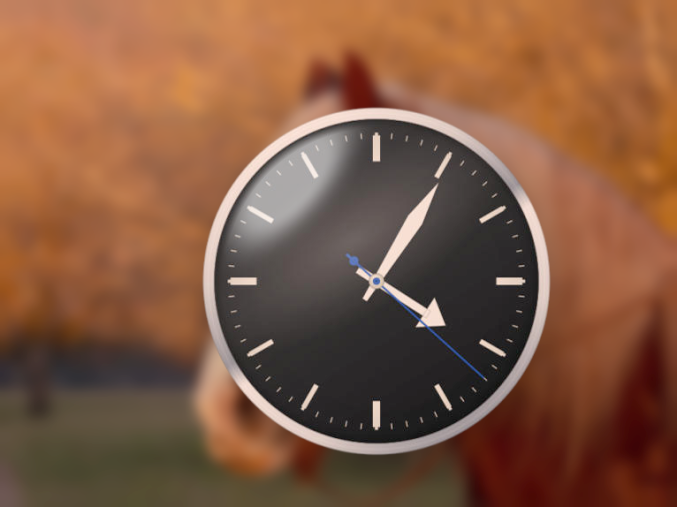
4:05:22
